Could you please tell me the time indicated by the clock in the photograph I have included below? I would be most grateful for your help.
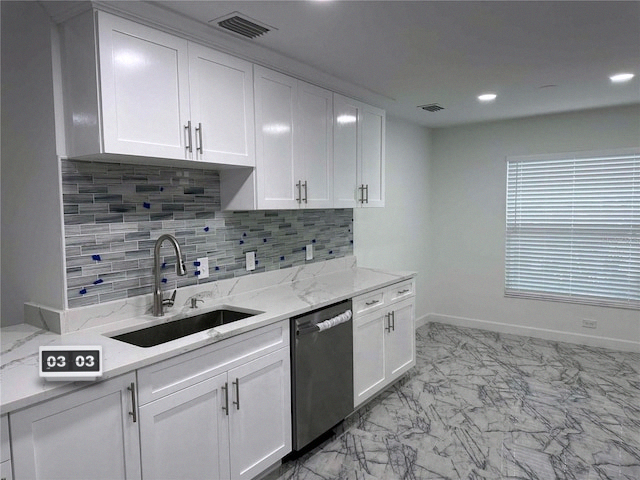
3:03
